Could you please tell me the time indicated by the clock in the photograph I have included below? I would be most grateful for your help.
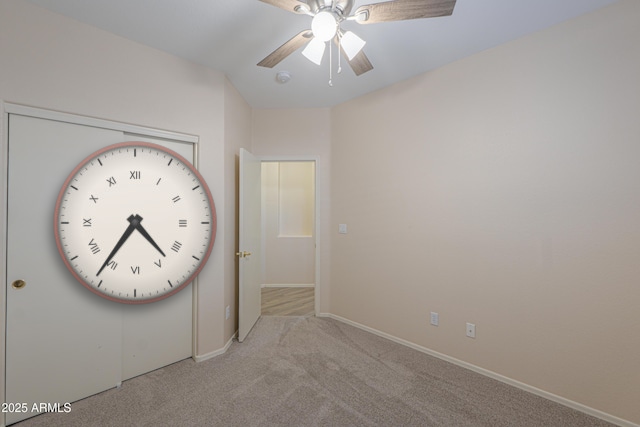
4:36
